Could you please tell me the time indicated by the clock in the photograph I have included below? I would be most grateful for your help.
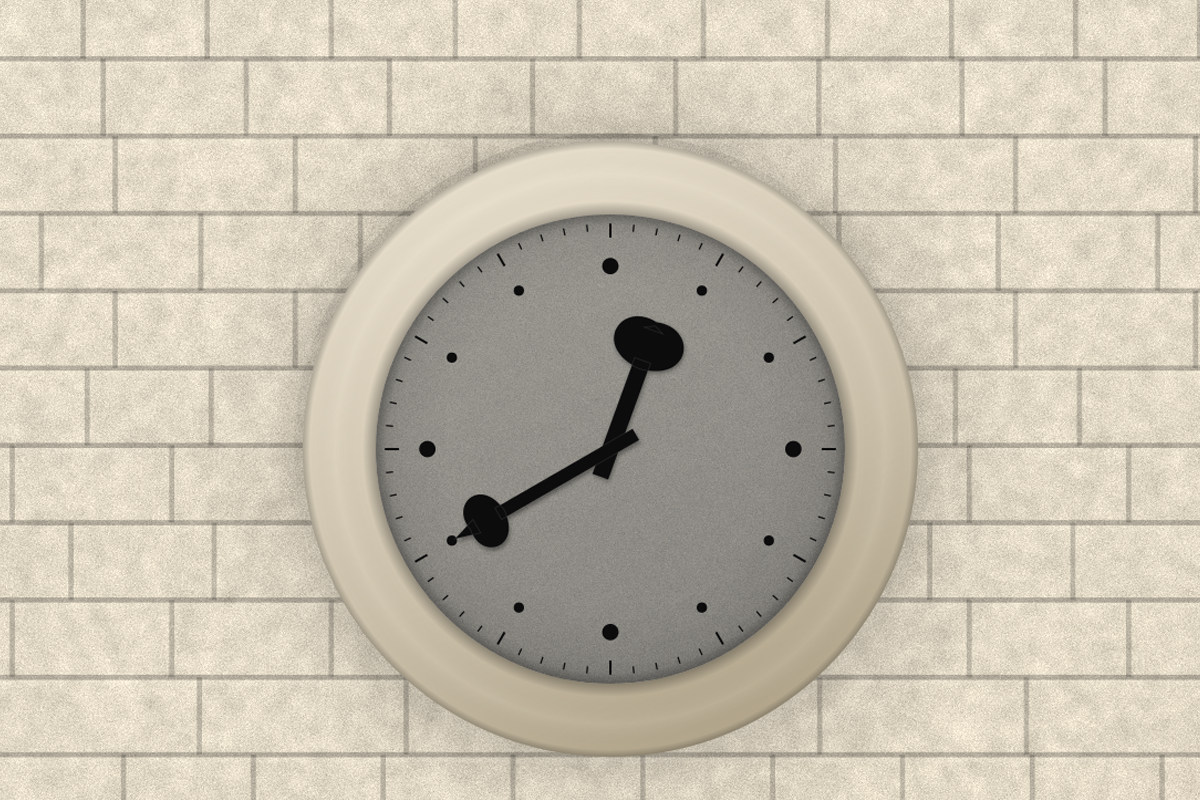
12:40
